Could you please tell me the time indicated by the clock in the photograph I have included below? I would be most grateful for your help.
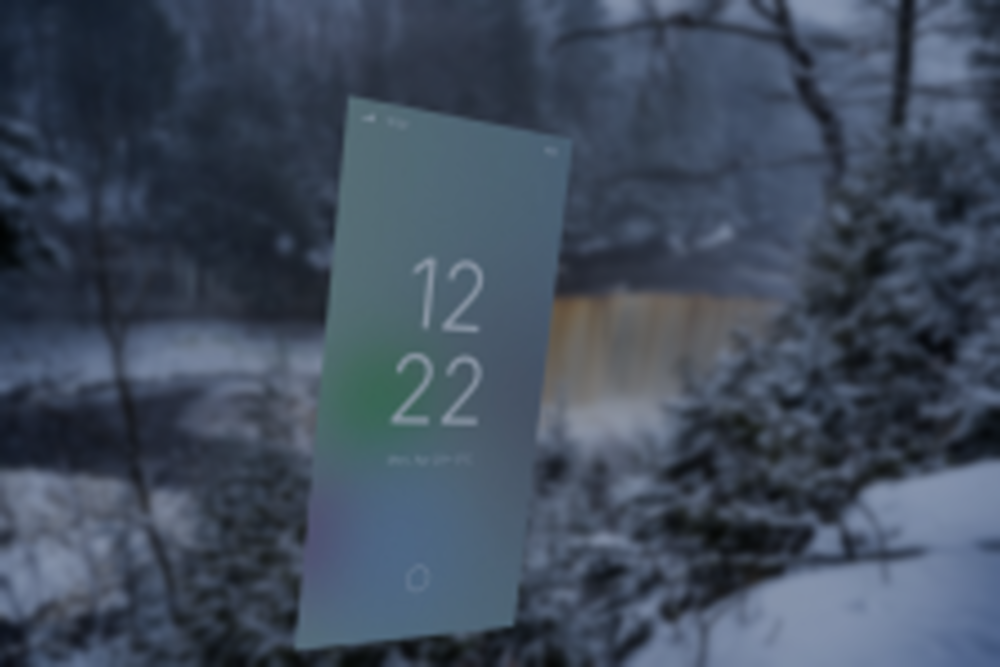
12:22
